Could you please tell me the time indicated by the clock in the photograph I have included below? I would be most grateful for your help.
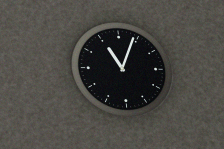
11:04
